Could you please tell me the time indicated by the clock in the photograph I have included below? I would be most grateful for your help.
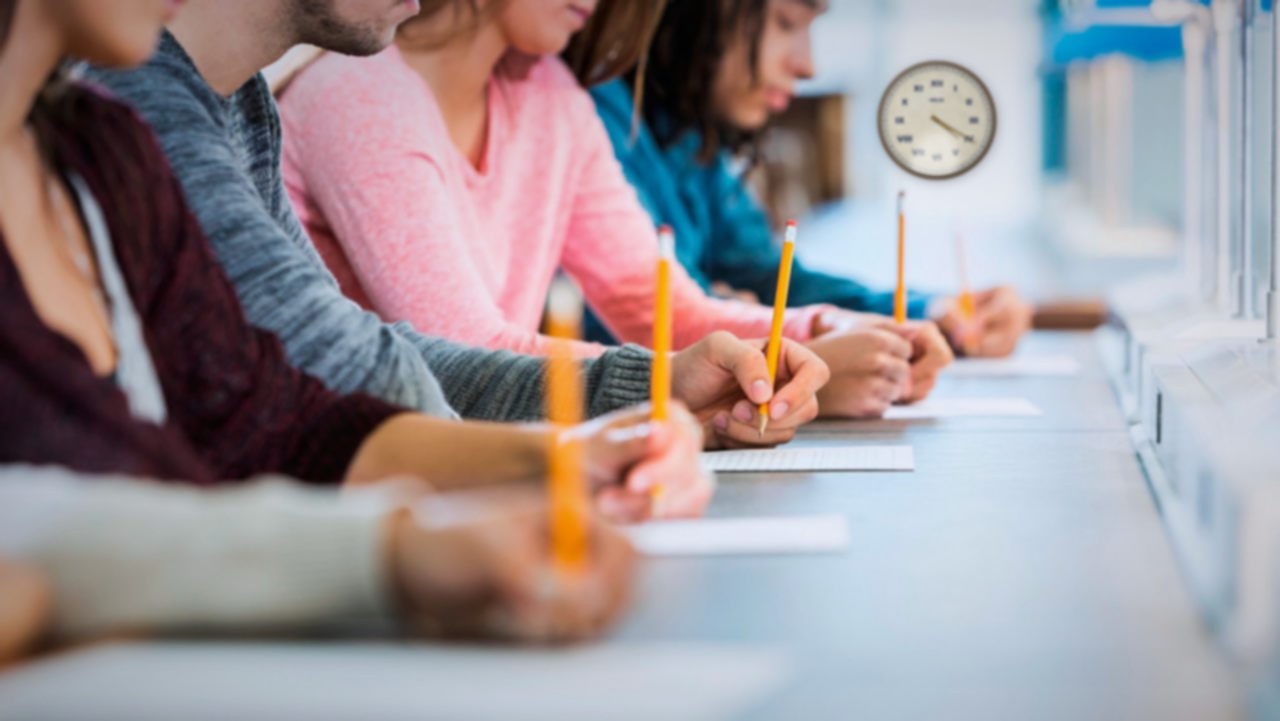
4:20
